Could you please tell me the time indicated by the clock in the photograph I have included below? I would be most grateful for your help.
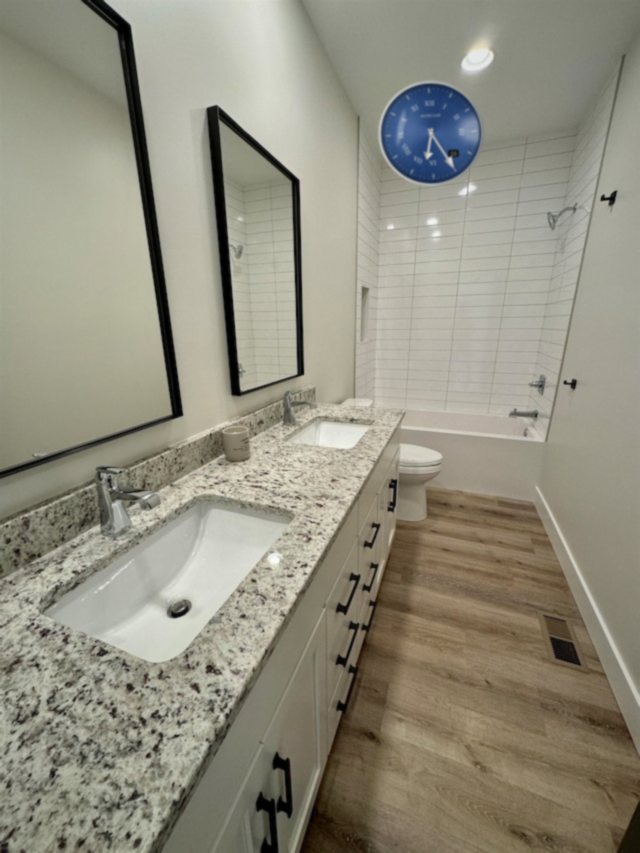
6:25
